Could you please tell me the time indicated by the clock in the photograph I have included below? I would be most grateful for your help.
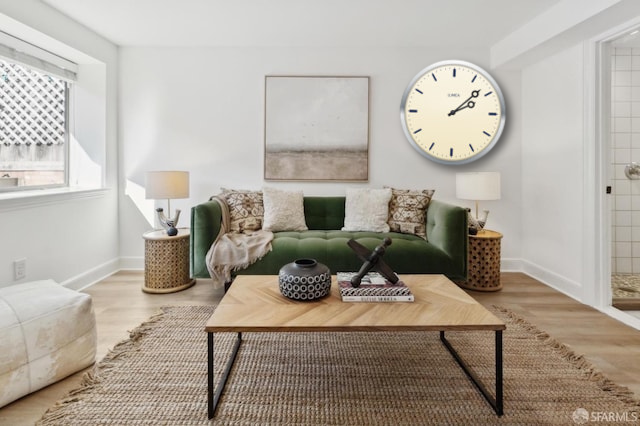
2:08
